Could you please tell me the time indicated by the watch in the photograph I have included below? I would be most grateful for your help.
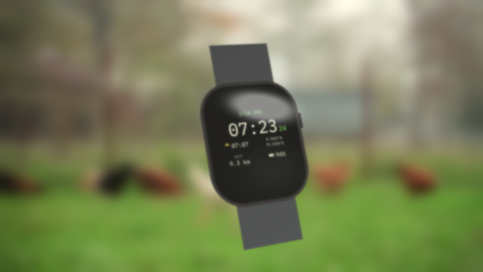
7:23
